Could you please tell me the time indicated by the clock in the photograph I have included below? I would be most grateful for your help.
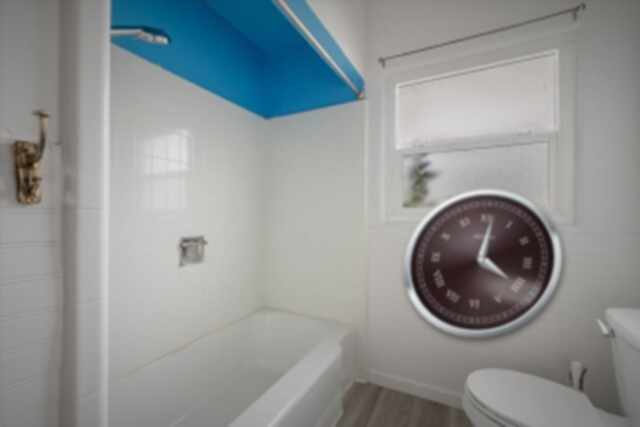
4:01
